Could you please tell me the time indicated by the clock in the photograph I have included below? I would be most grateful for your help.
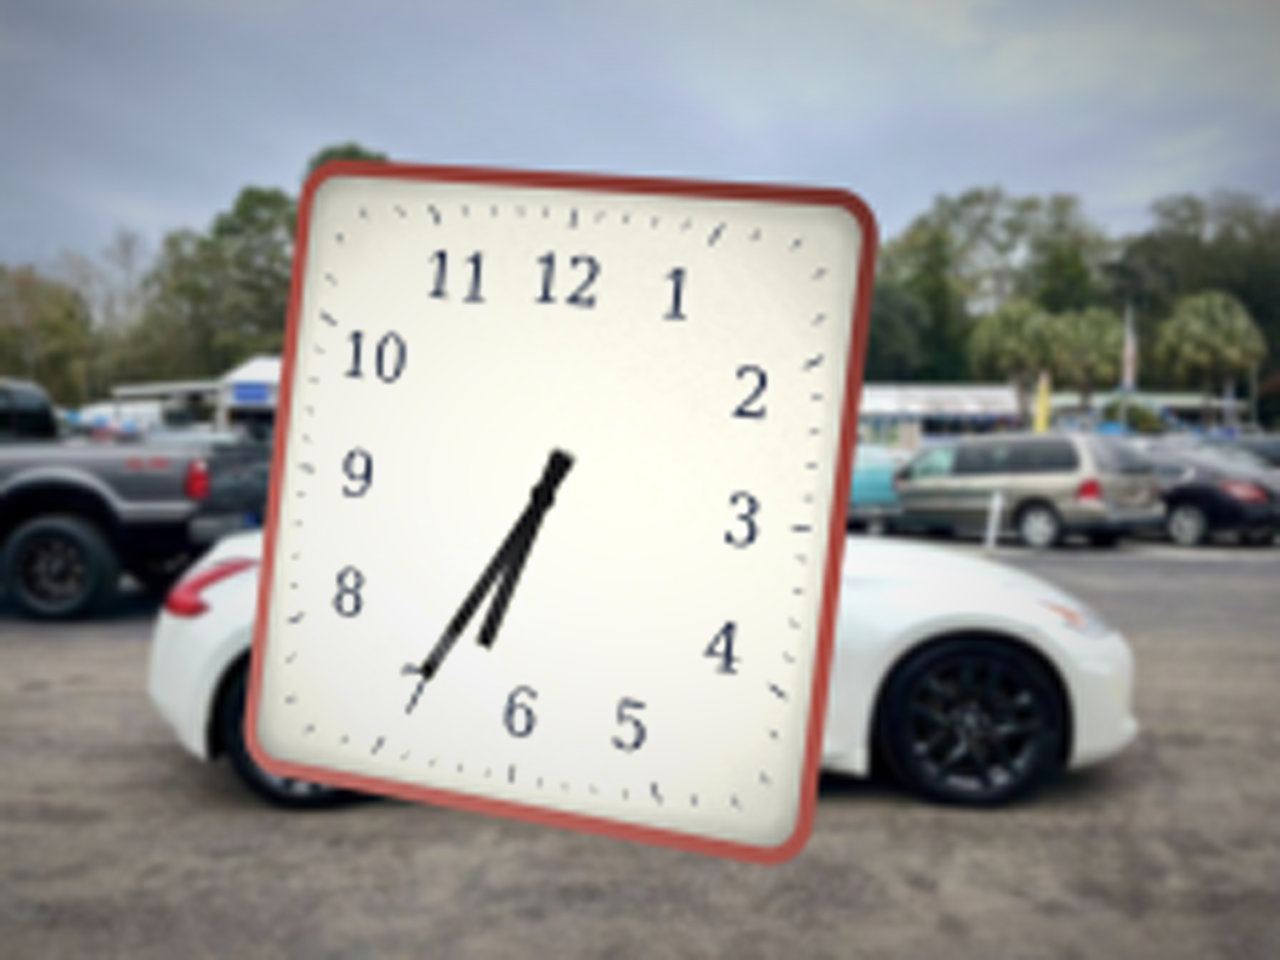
6:35
